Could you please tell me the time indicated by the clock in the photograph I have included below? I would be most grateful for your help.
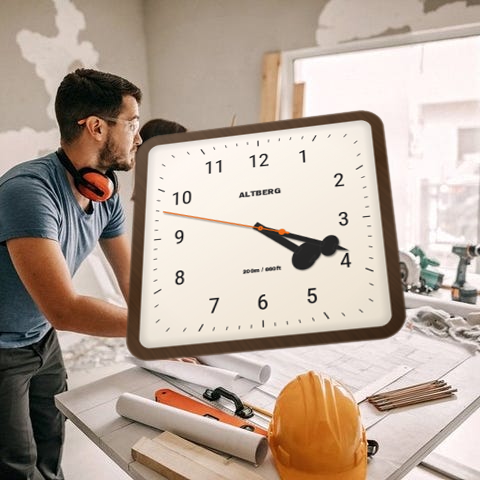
4:18:48
